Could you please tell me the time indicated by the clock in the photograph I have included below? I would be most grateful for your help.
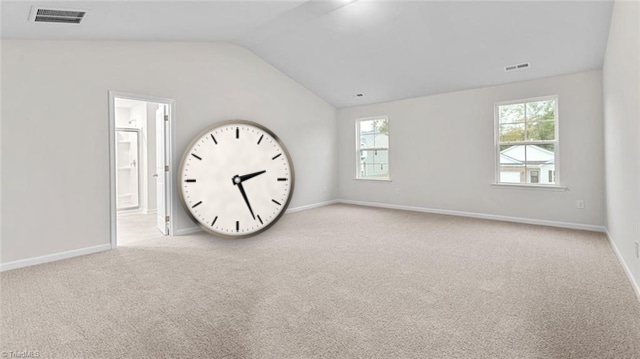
2:26
